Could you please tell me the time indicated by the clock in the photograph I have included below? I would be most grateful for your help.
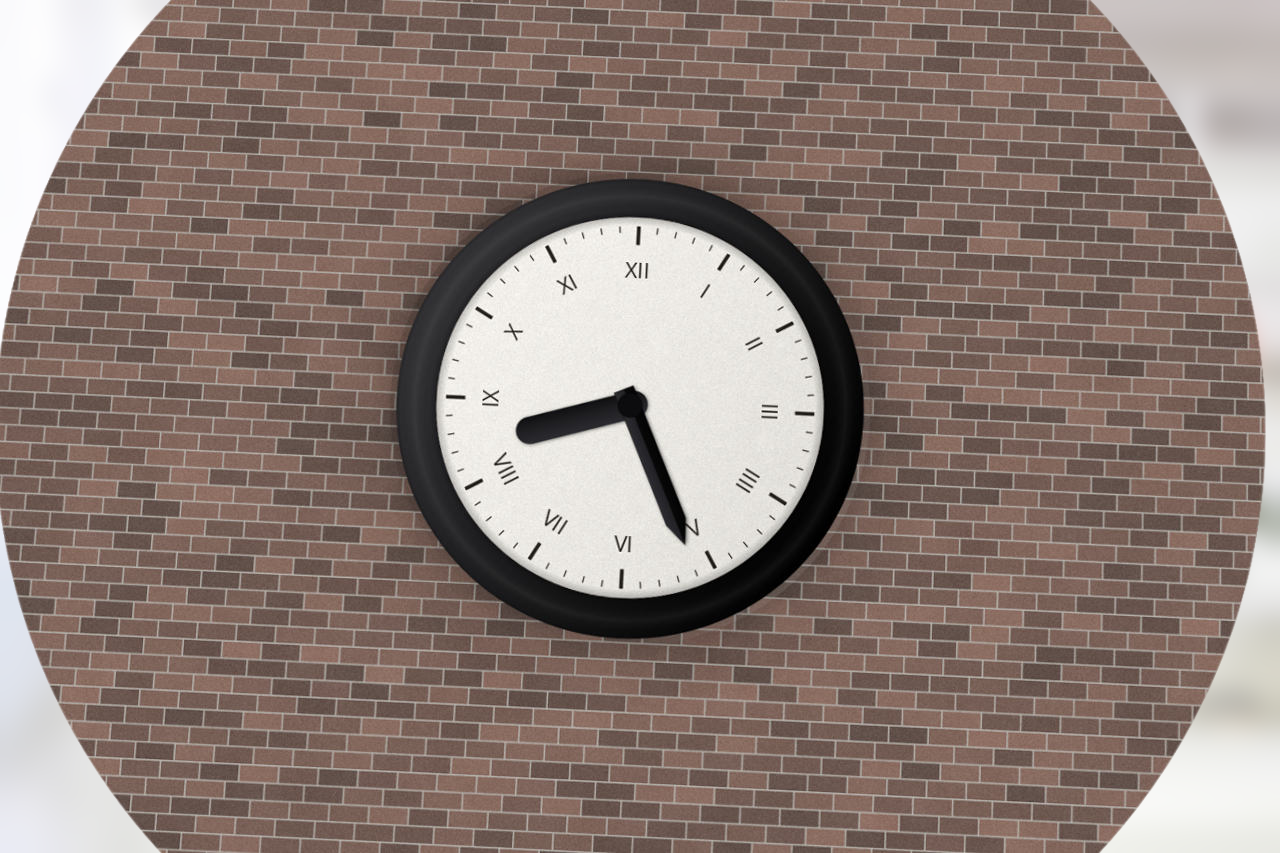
8:26
